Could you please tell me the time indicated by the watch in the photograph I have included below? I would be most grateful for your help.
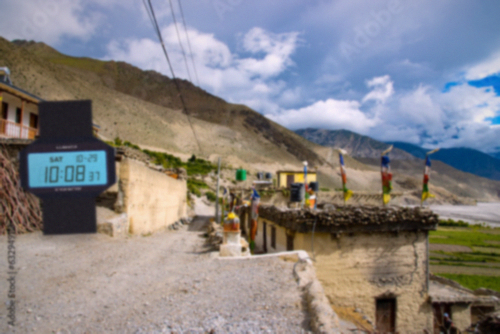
10:08
